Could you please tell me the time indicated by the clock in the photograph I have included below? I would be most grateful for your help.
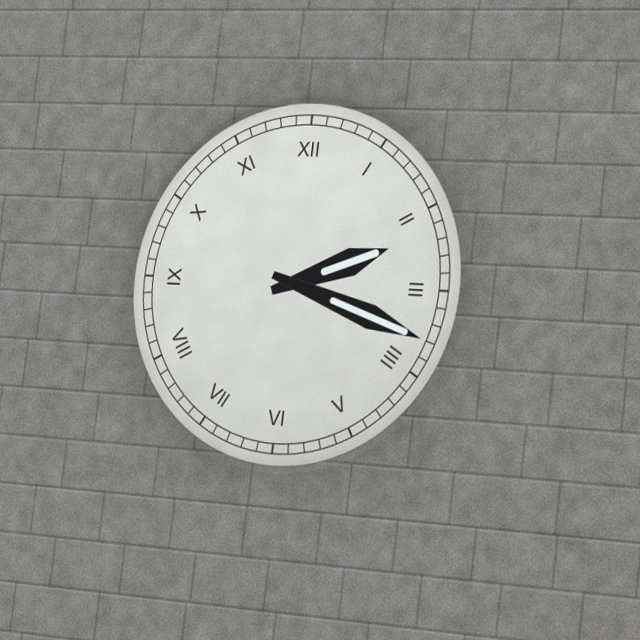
2:18
